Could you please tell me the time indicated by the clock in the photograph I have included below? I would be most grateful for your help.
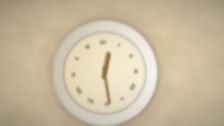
12:29
